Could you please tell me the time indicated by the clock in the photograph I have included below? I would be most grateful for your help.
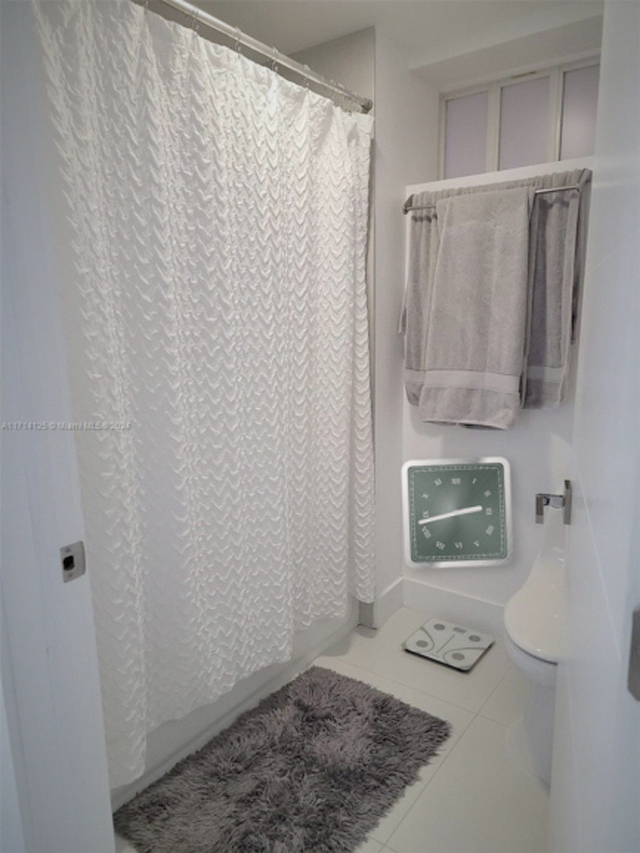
2:43
